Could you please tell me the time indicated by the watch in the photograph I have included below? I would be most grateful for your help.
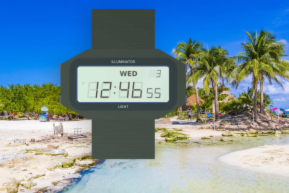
12:46:55
